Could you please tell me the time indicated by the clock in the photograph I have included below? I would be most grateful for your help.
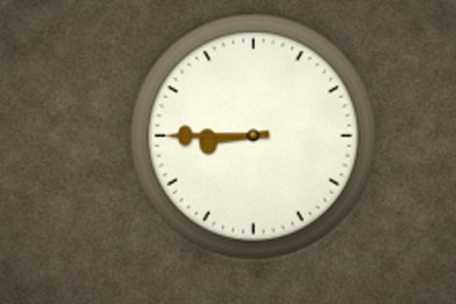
8:45
